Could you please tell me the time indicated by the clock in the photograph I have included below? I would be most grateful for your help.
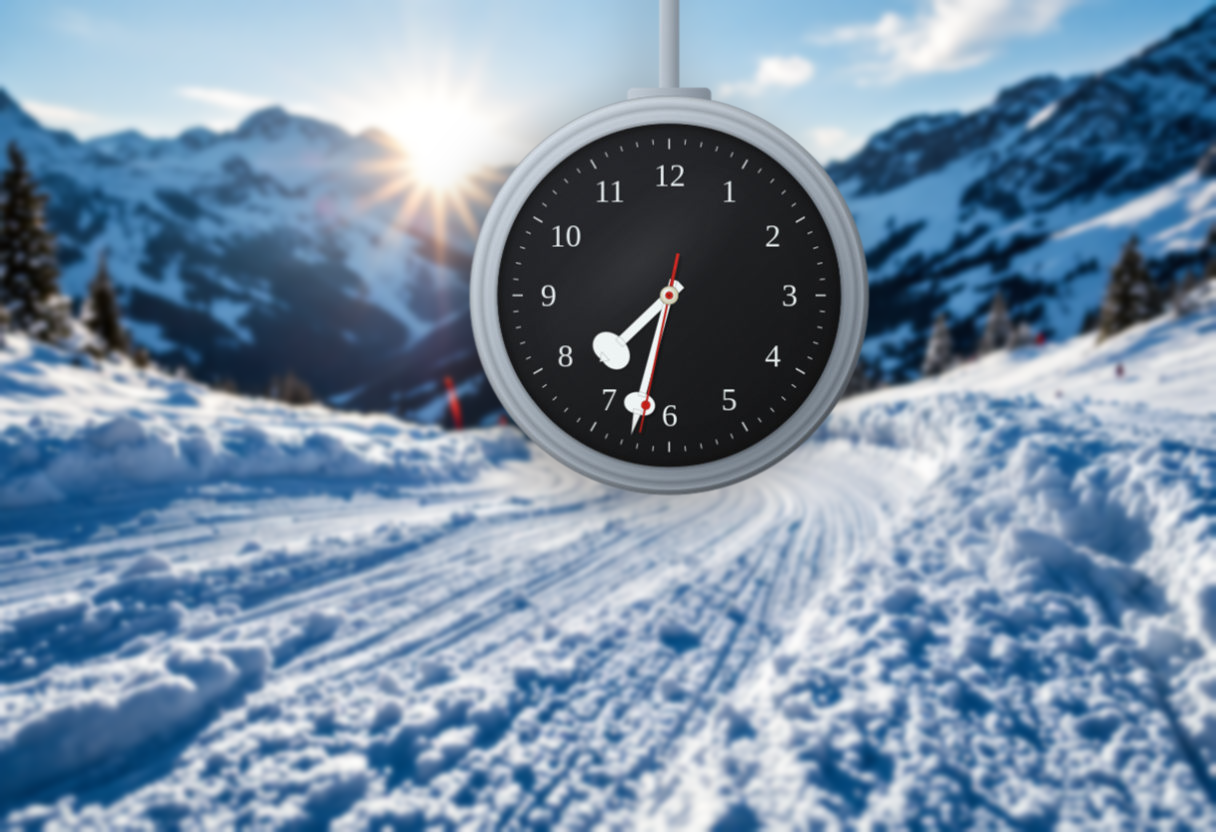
7:32:32
